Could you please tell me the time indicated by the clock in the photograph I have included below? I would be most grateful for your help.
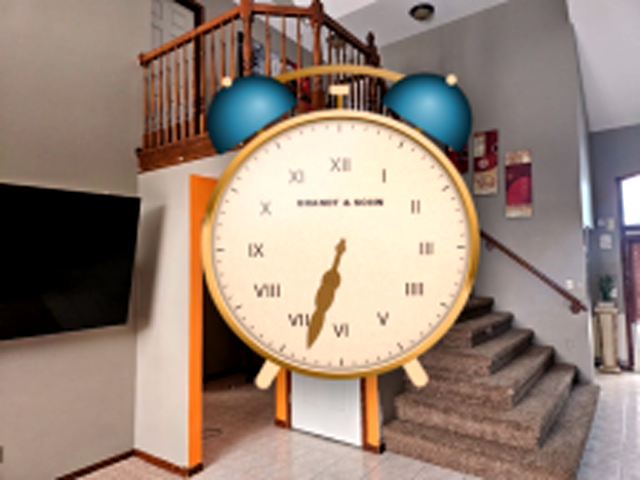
6:33
